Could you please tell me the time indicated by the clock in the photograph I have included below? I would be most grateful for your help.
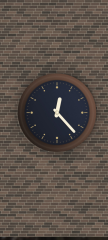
12:23
